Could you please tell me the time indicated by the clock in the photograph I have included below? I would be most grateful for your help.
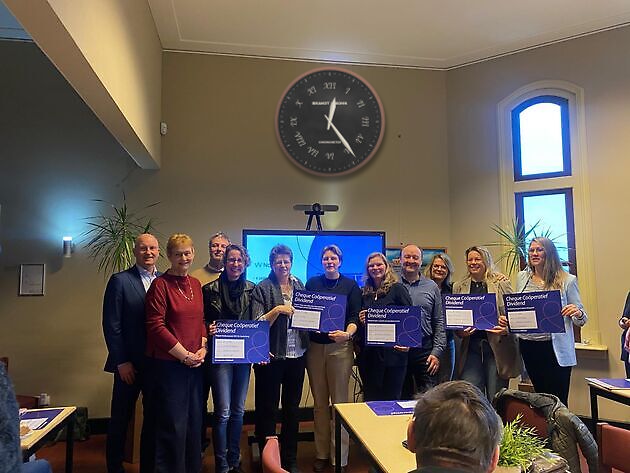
12:24
